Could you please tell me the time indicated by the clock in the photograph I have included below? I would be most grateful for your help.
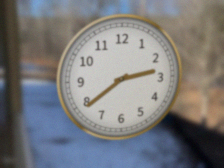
2:39
